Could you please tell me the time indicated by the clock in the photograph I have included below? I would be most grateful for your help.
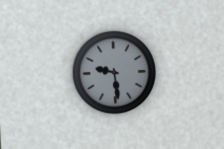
9:29
